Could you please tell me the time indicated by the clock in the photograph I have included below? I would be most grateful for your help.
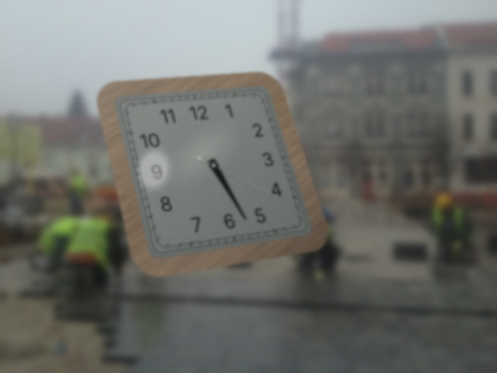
5:27:21
